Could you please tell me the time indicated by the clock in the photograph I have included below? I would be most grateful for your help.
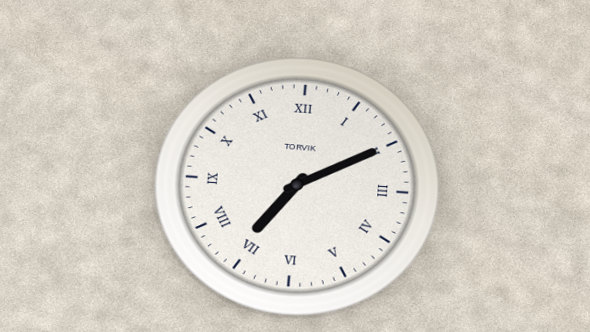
7:10
